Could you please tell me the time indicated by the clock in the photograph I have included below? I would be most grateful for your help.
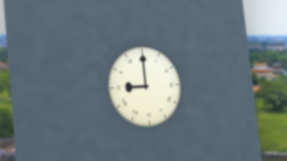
9:00
